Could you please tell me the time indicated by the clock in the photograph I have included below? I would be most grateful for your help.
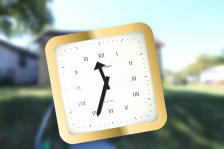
11:34
